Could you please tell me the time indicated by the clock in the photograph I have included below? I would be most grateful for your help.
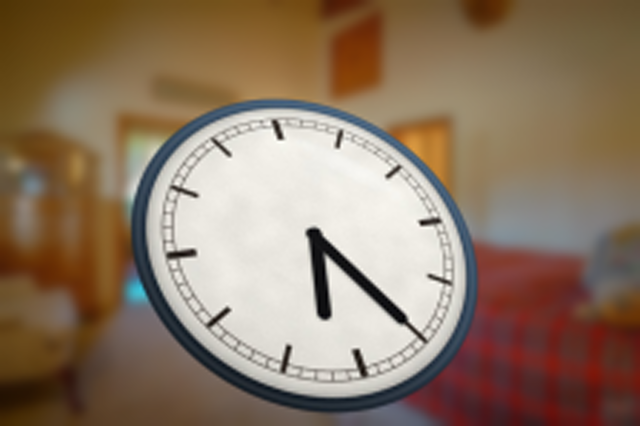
6:25
